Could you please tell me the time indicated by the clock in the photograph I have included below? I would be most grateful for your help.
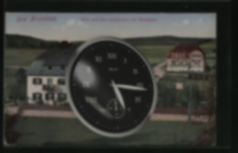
5:16
